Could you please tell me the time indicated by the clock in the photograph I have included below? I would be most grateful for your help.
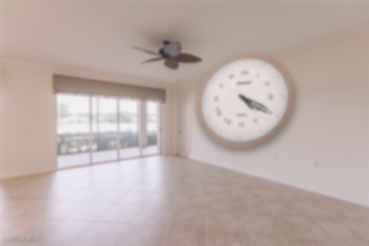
4:20
